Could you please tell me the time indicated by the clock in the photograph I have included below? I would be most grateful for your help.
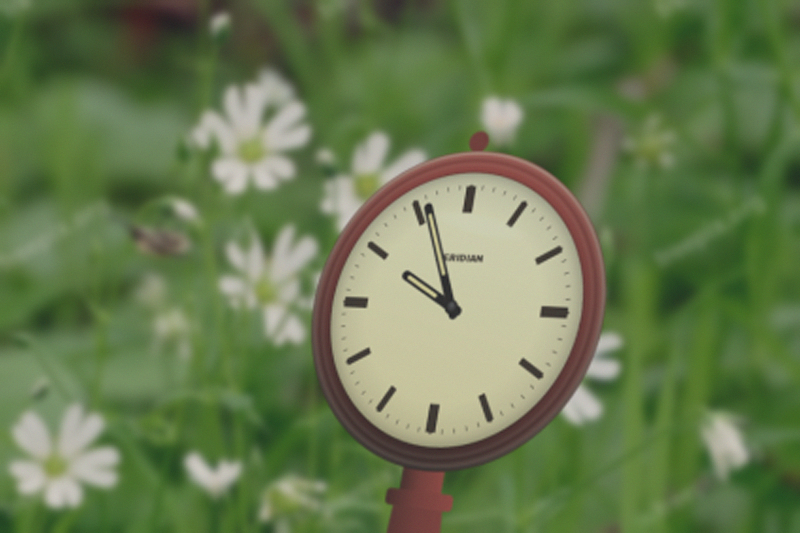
9:56
